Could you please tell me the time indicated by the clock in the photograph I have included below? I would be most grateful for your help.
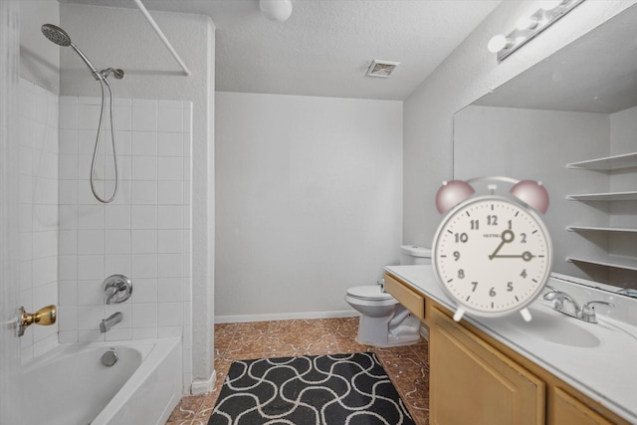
1:15
